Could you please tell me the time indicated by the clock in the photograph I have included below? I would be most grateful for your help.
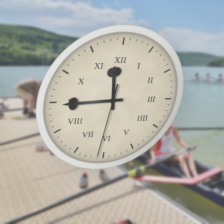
11:44:31
